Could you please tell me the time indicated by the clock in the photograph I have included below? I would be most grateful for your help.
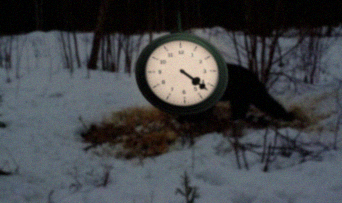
4:22
